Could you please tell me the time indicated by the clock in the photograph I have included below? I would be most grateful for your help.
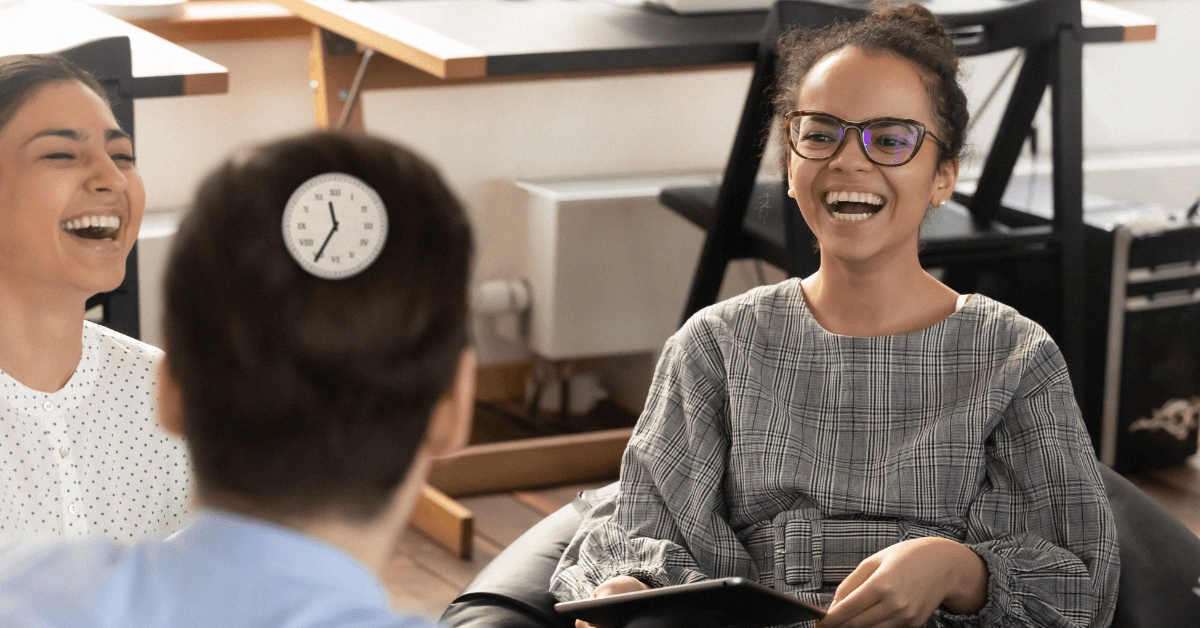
11:35
